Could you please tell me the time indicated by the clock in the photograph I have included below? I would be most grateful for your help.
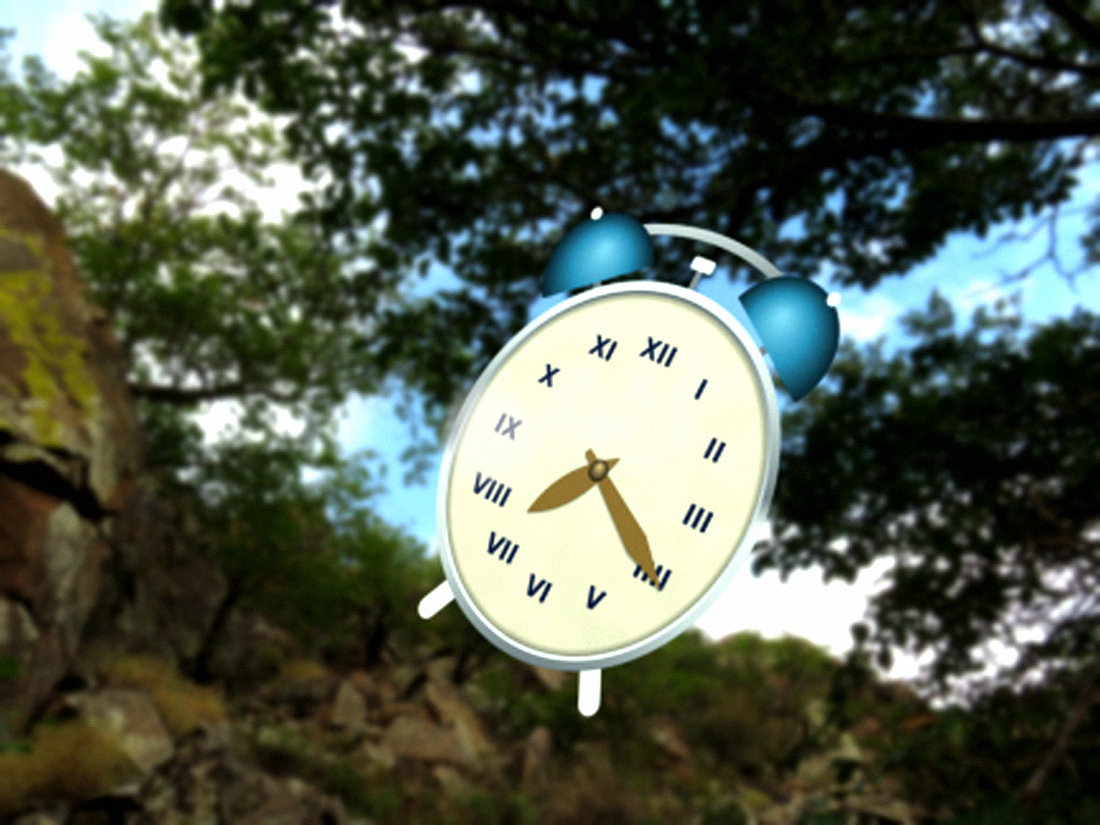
7:20
